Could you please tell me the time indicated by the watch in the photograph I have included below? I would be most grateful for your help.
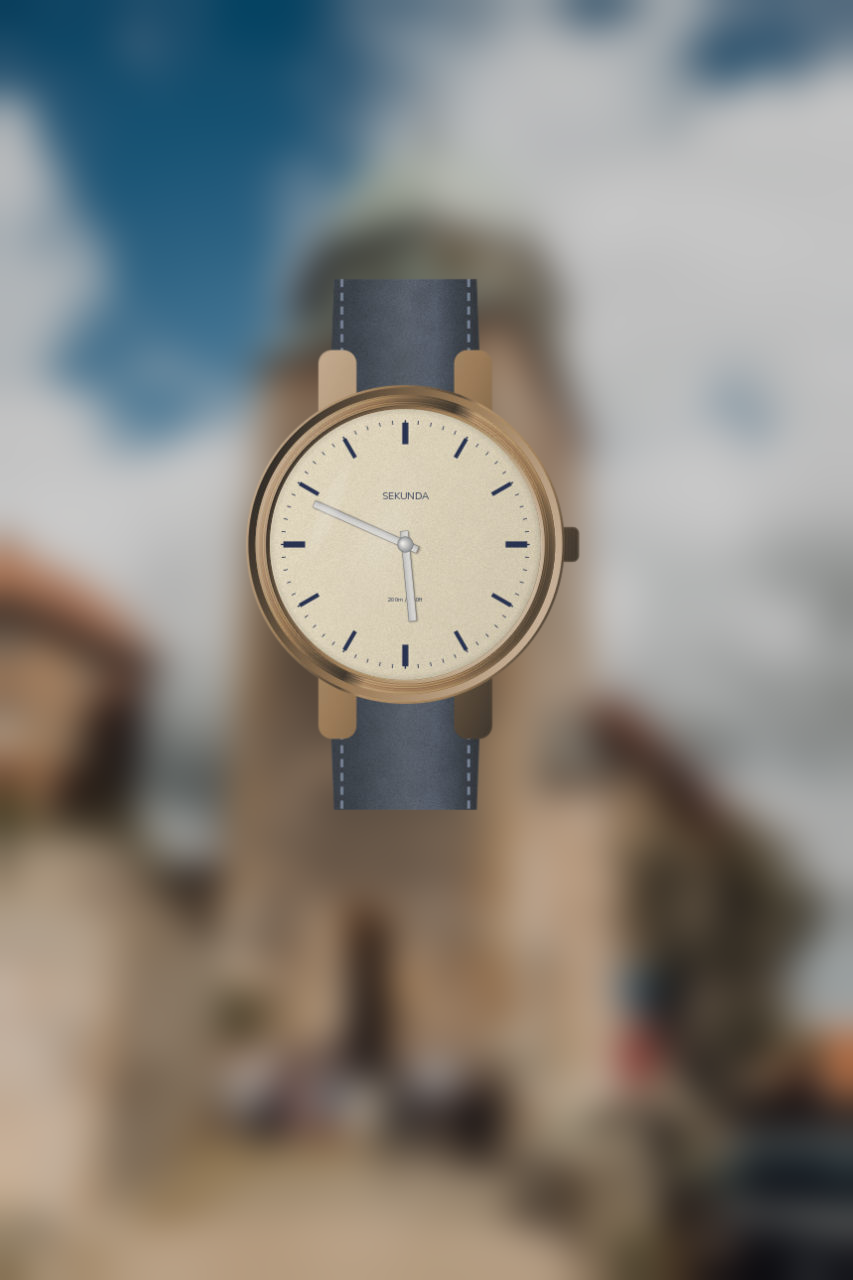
5:49
